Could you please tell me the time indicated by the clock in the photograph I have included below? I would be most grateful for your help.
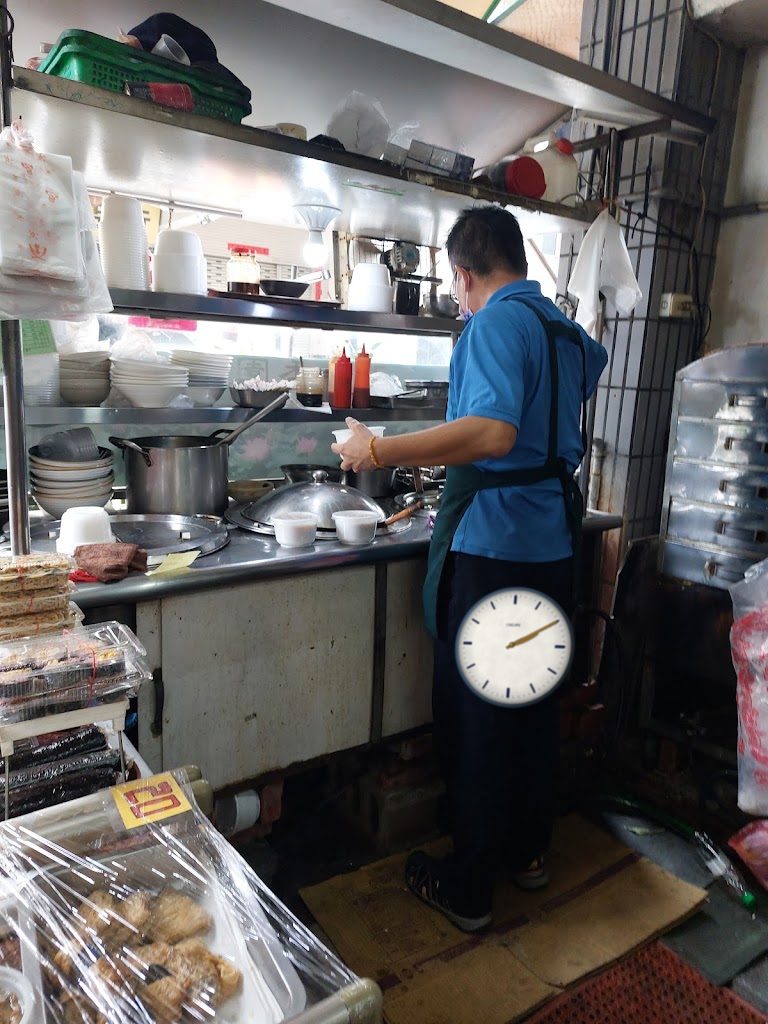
2:10
